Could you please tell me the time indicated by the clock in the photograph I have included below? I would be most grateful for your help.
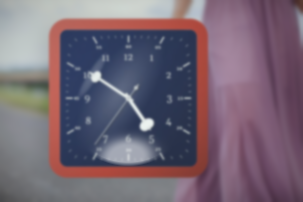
4:50:36
